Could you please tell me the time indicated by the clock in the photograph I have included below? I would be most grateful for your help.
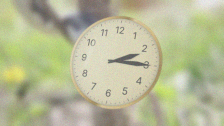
2:15
